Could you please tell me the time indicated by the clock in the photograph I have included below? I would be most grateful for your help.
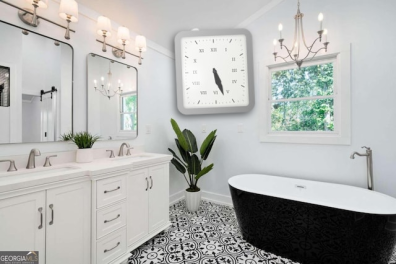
5:27
